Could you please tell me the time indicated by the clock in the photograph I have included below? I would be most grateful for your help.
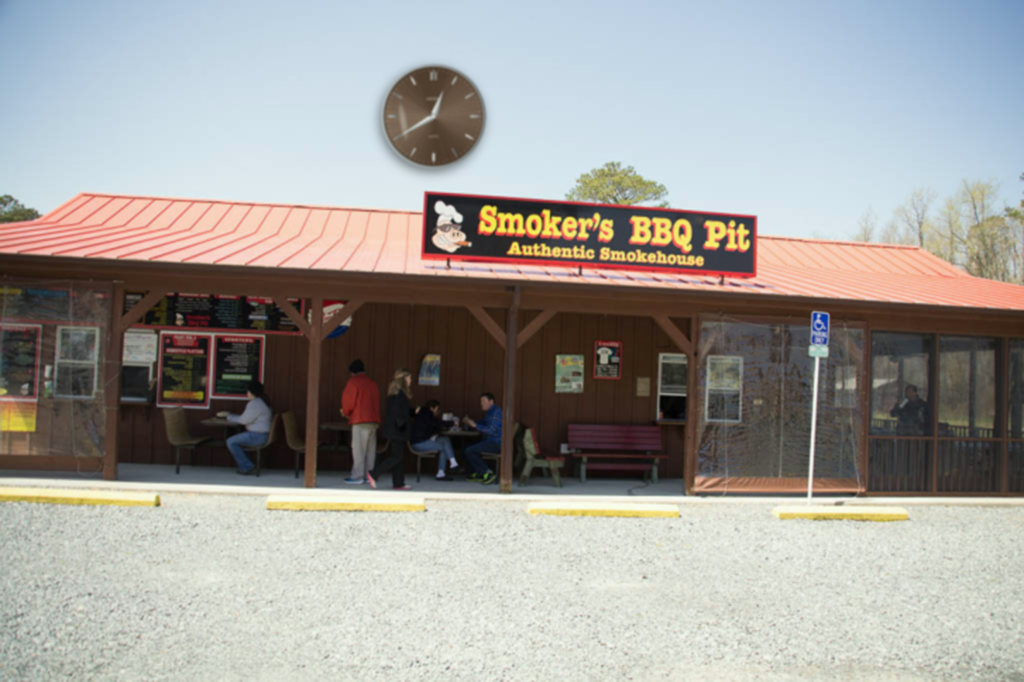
12:40
